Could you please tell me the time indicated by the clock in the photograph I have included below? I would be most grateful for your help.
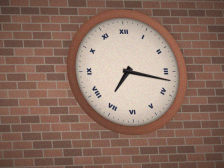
7:17
